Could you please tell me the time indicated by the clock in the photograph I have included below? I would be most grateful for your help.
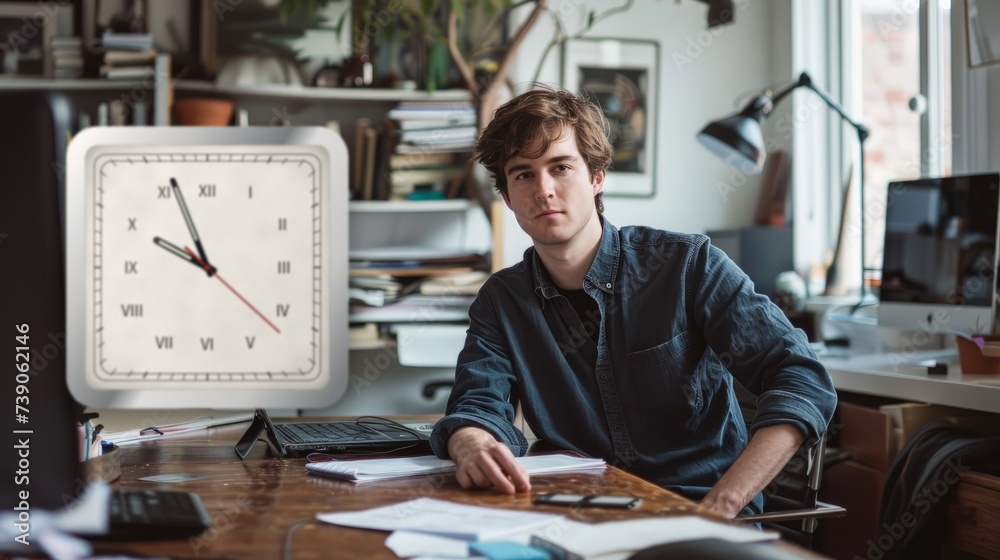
9:56:22
